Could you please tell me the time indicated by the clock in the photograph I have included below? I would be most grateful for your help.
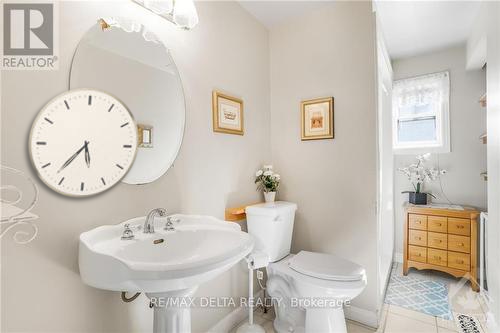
5:37
